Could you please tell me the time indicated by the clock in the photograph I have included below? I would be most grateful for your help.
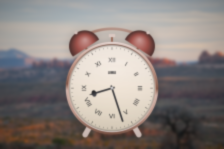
8:27
